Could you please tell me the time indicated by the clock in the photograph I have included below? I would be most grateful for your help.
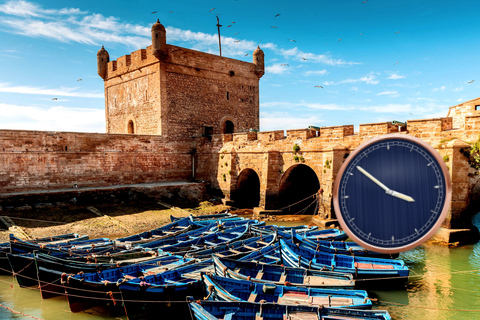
3:52
